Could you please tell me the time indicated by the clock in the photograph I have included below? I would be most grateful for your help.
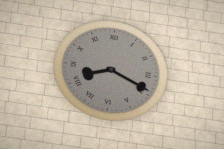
8:19
